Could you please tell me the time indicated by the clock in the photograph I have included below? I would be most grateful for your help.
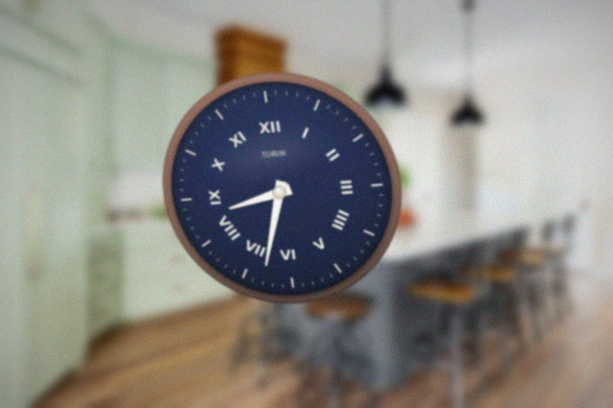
8:33
